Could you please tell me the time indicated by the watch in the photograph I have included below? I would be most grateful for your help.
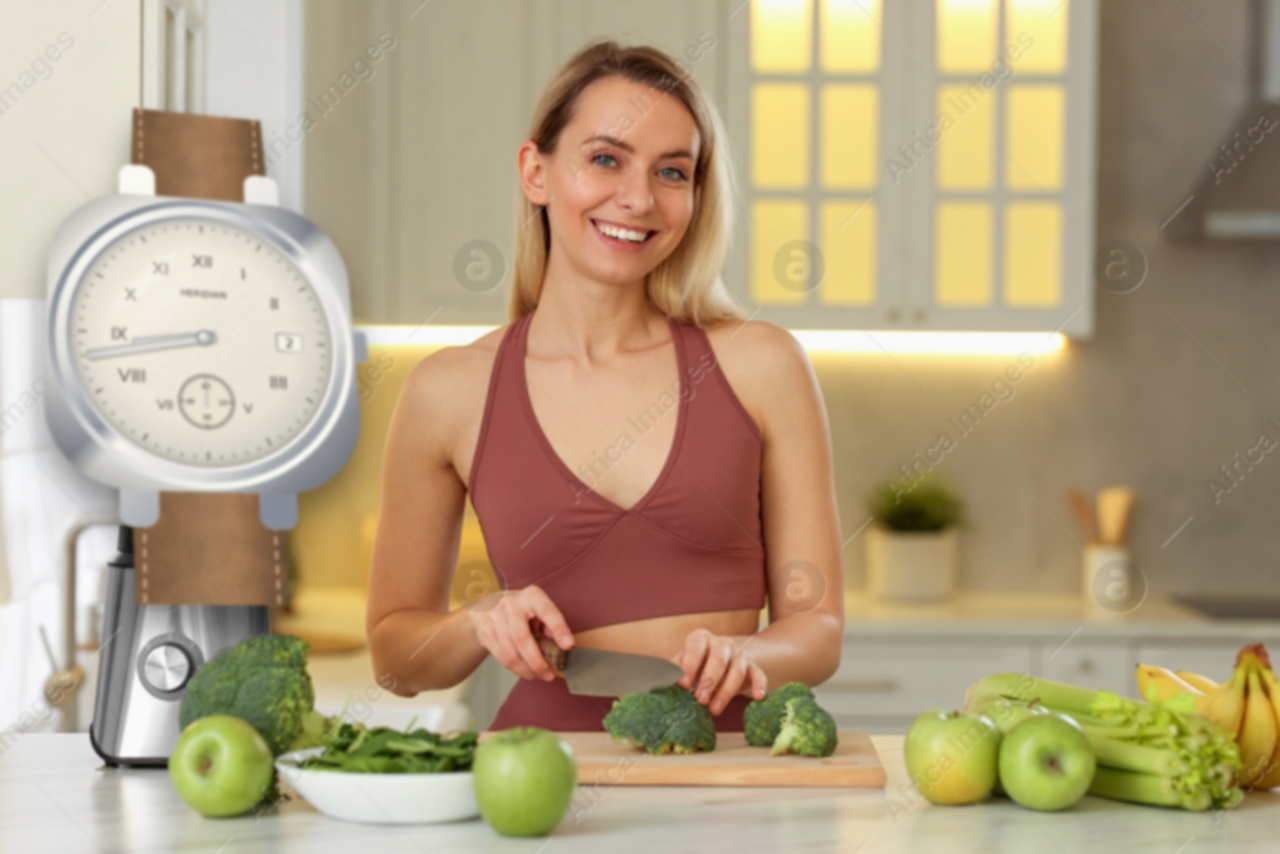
8:43
